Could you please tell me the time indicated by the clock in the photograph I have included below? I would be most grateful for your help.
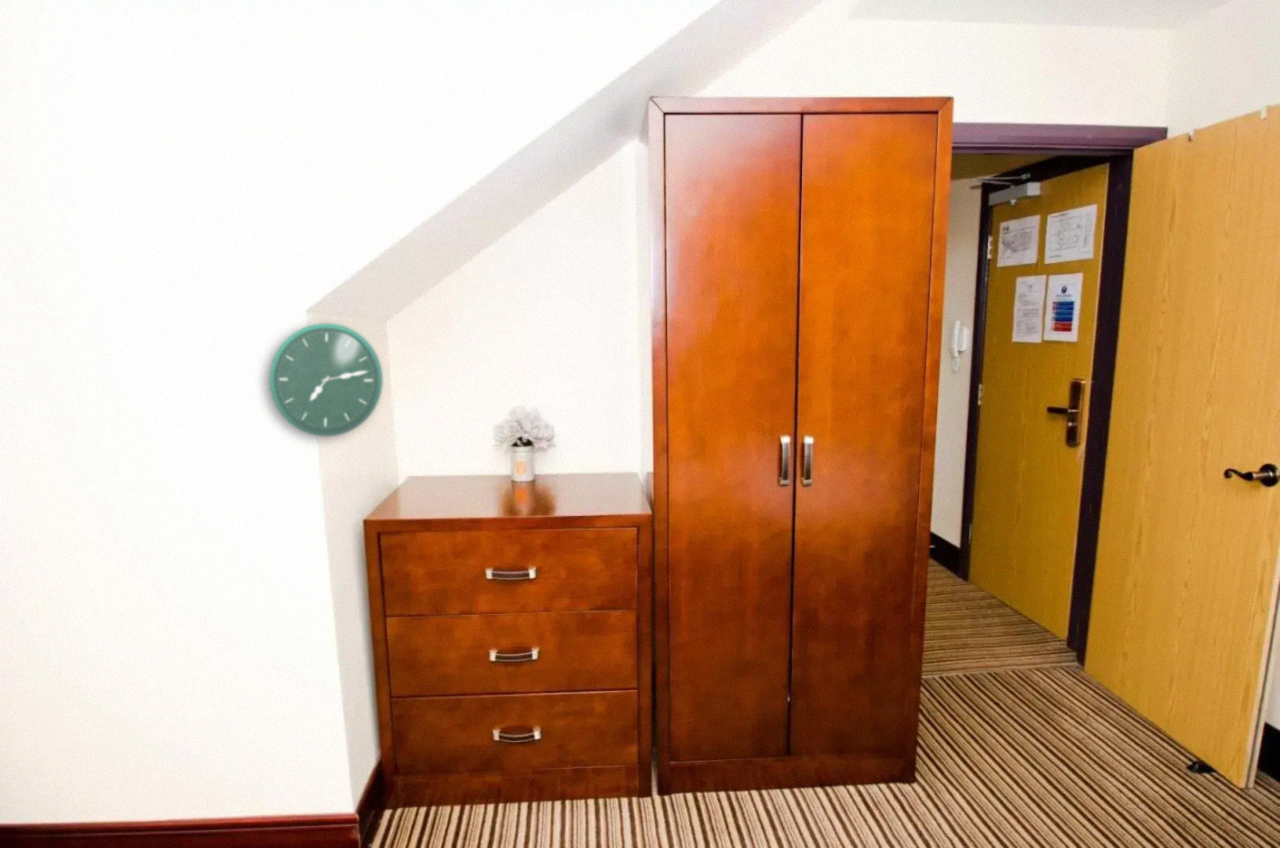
7:13
